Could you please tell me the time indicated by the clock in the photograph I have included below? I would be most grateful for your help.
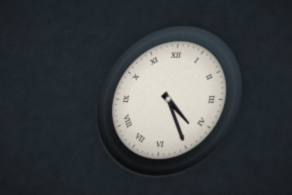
4:25
